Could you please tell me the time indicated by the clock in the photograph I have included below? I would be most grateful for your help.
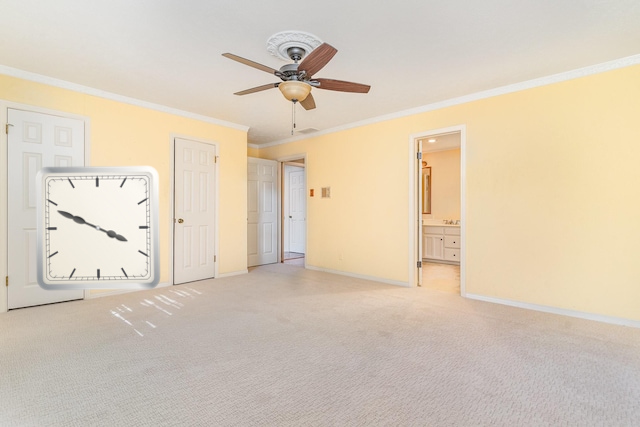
3:49
